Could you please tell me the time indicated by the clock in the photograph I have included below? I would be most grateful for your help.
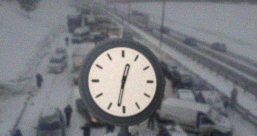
12:32
